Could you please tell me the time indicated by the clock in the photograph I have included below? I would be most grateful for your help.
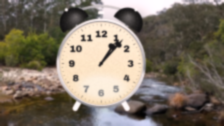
1:07
